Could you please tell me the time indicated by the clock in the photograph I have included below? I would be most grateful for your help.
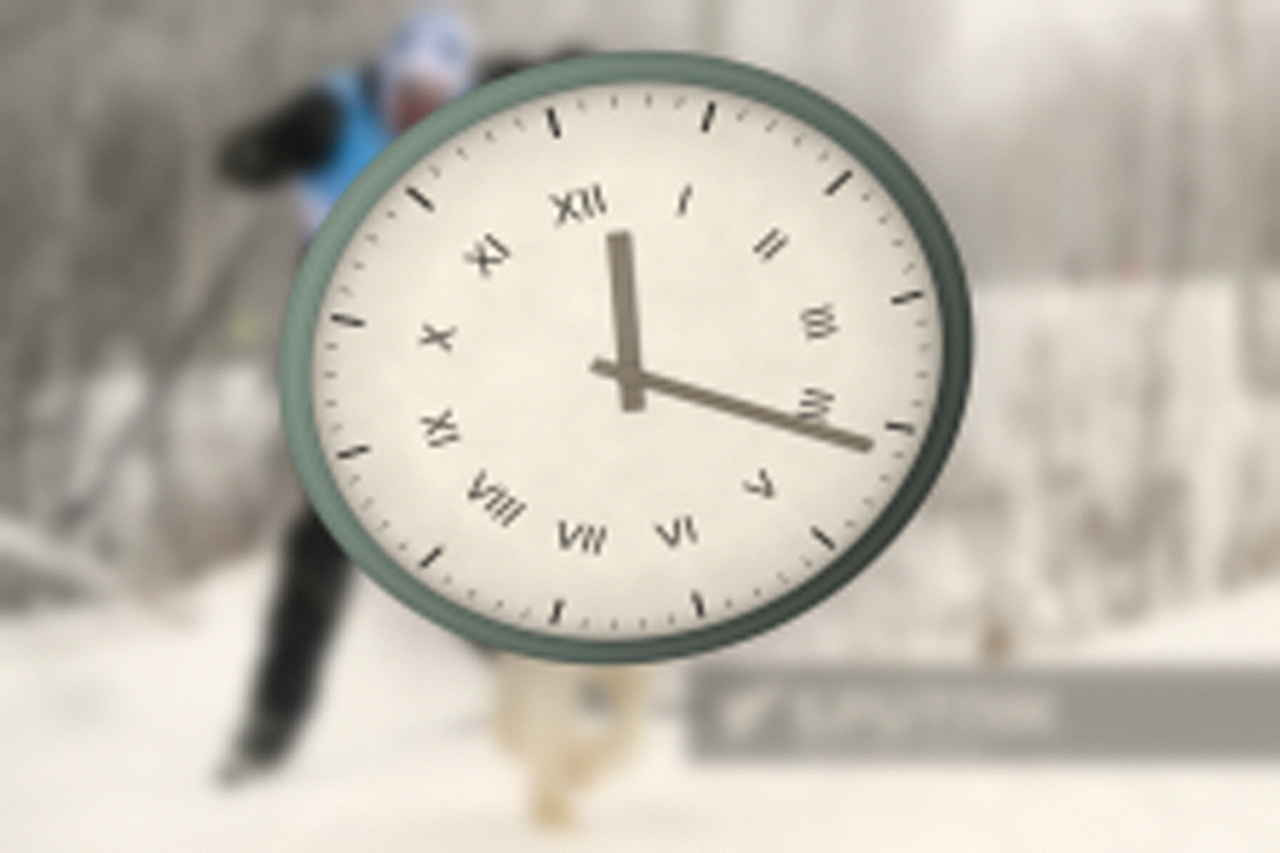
12:21
